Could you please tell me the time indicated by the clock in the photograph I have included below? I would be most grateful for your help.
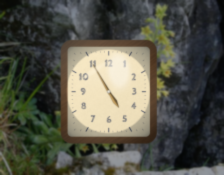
4:55
